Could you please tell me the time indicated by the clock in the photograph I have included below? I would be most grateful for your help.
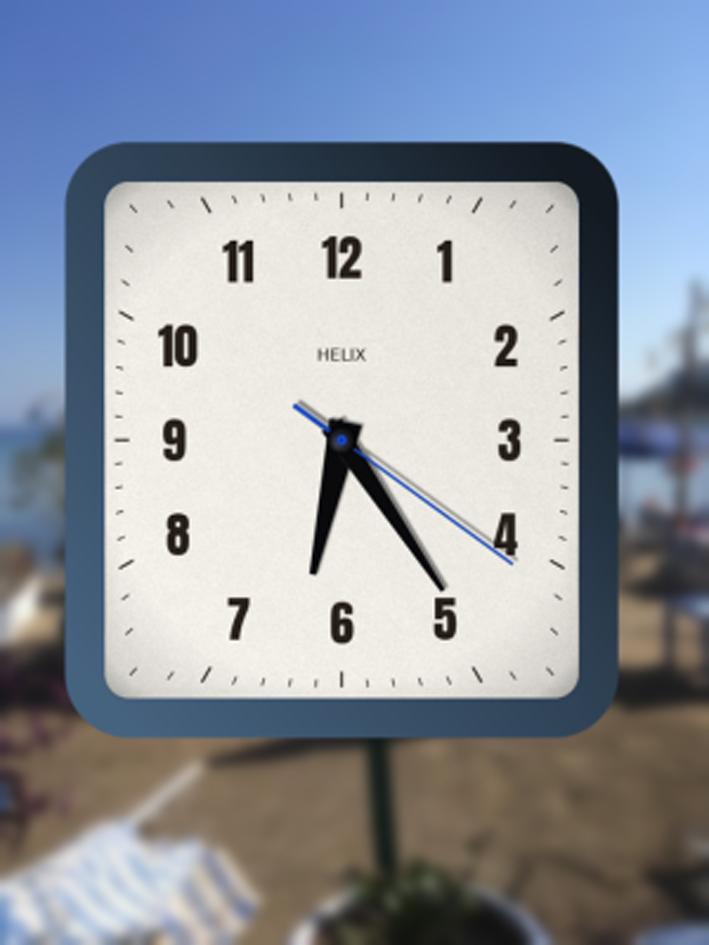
6:24:21
